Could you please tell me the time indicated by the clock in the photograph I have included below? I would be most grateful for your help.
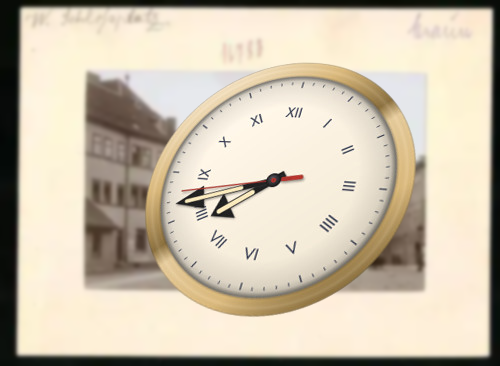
7:41:43
